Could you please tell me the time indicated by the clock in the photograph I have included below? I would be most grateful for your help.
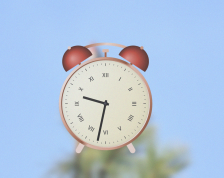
9:32
